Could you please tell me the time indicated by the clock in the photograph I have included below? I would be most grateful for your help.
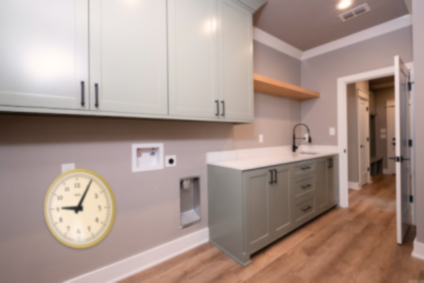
9:05
